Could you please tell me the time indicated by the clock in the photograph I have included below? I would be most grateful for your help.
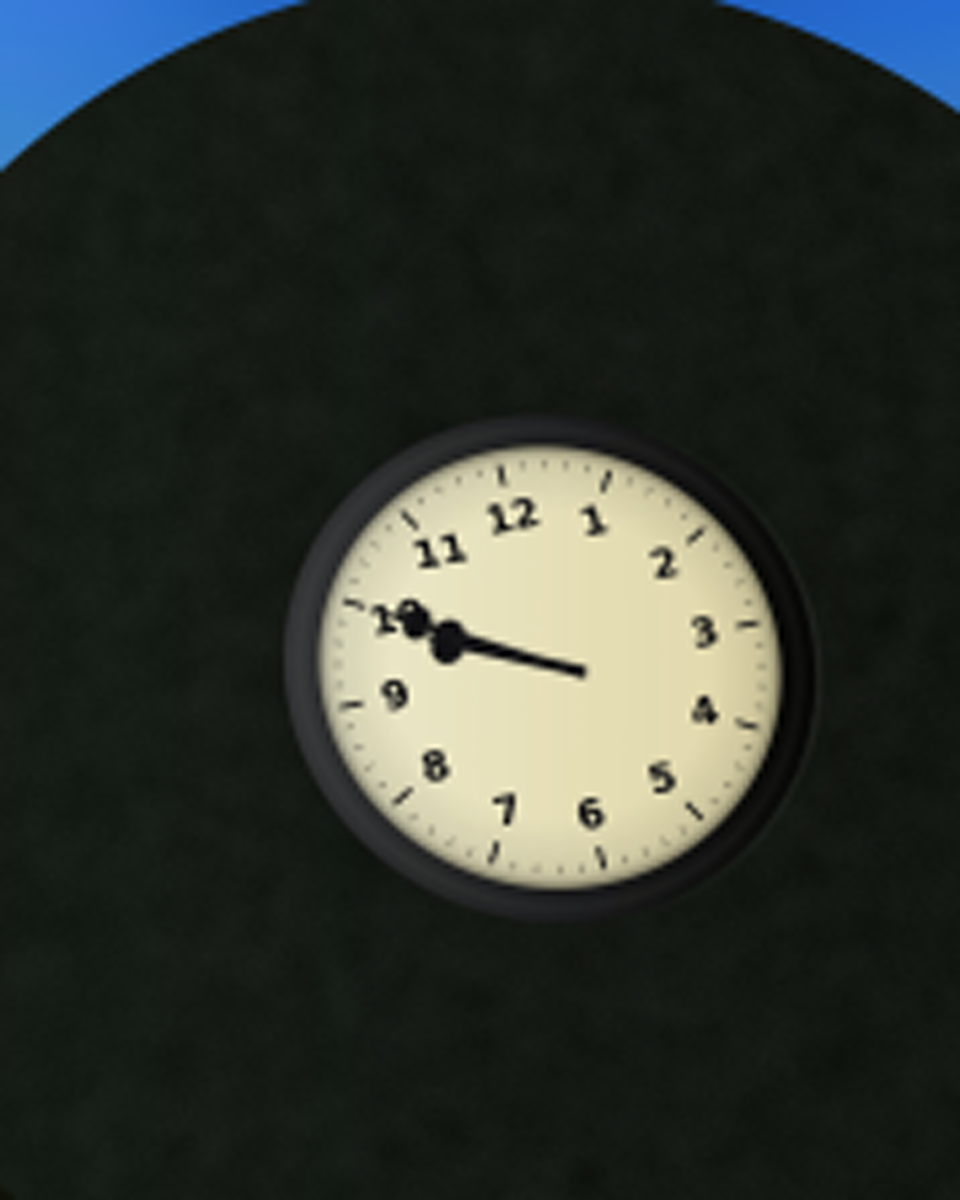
9:50
